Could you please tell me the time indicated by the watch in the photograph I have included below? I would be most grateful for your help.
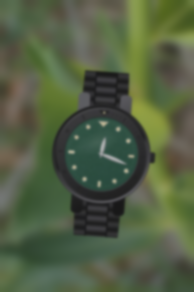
12:18
